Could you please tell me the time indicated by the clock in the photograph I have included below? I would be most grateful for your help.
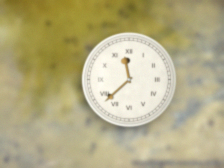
11:38
